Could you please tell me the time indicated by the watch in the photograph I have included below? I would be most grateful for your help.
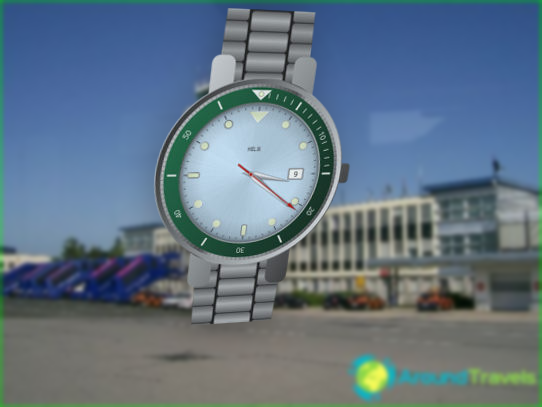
3:21:21
